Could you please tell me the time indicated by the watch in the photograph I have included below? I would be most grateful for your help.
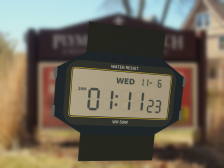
1:11:23
